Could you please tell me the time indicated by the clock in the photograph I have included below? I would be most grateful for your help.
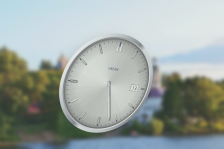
5:27
